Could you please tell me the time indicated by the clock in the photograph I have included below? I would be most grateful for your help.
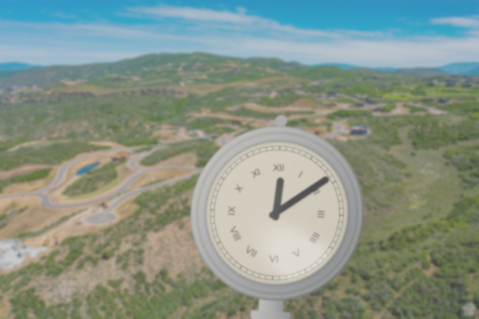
12:09
